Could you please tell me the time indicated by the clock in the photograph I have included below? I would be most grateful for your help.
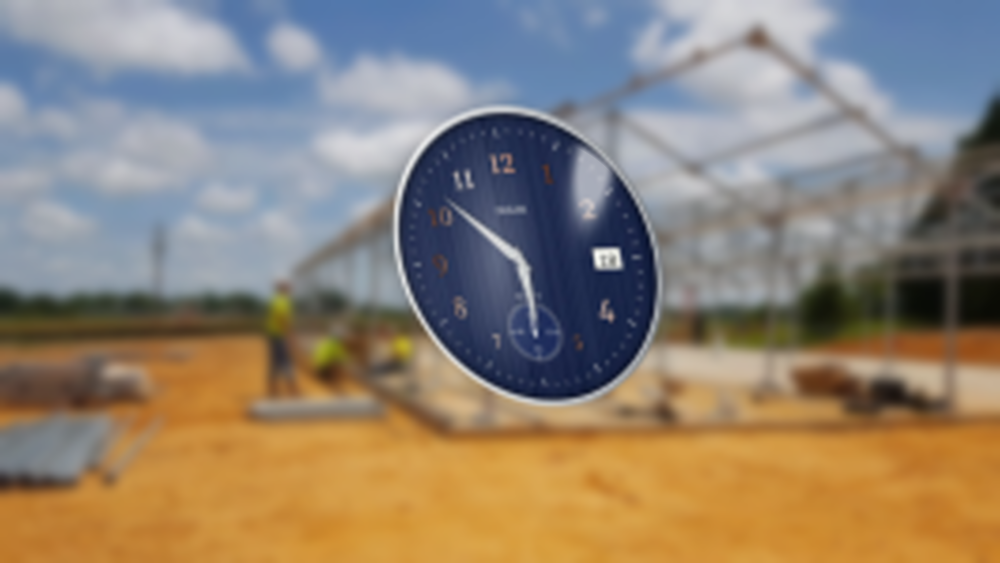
5:52
